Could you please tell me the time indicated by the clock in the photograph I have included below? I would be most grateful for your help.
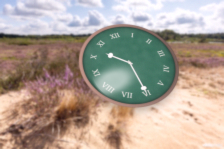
10:30
